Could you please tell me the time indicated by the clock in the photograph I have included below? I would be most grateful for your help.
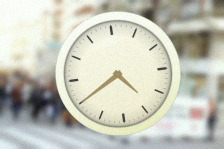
4:40
